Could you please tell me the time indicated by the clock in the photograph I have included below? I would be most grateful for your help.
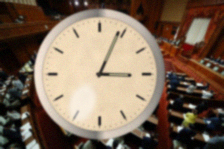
3:04
